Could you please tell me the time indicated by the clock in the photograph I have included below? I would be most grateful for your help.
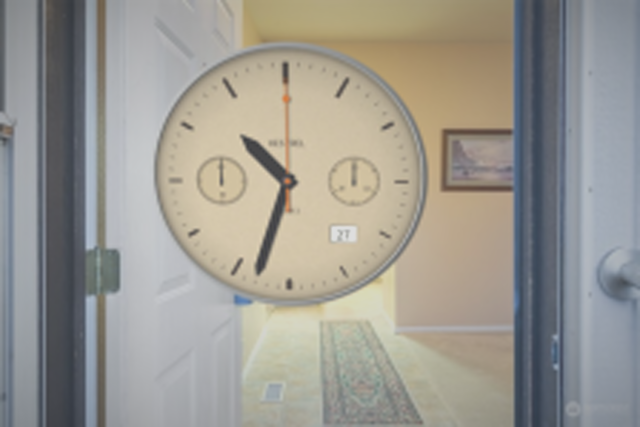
10:33
